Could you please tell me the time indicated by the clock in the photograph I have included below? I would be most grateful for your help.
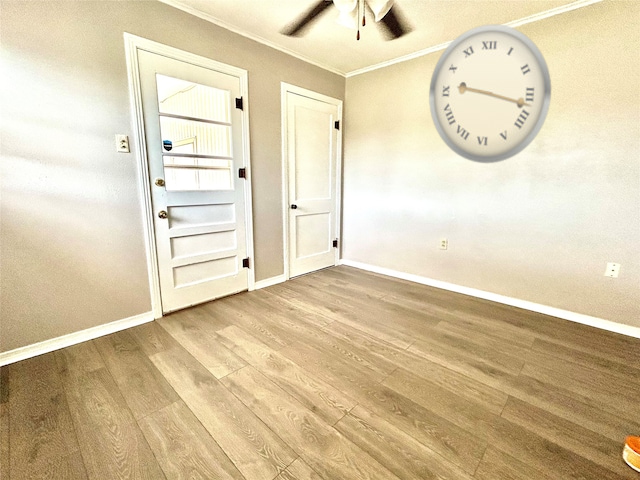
9:17
